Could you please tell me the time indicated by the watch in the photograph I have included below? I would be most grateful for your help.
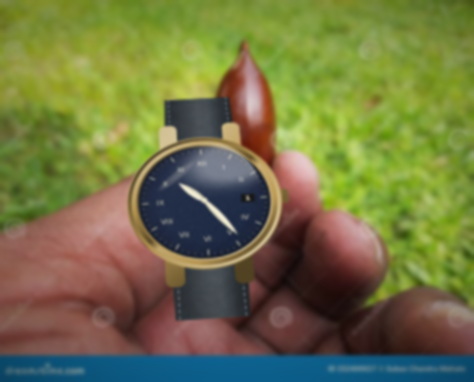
10:24
